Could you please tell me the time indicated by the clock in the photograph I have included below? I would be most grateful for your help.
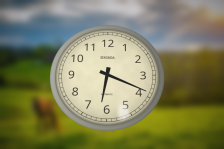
6:19
